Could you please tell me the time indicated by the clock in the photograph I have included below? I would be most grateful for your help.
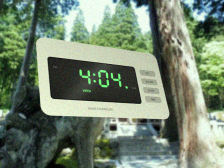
4:04
